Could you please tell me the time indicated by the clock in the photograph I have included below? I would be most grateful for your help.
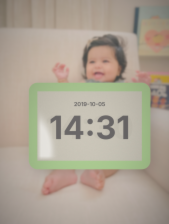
14:31
